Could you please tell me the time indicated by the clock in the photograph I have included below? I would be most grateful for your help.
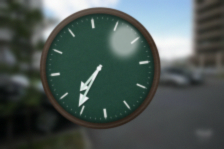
7:36
